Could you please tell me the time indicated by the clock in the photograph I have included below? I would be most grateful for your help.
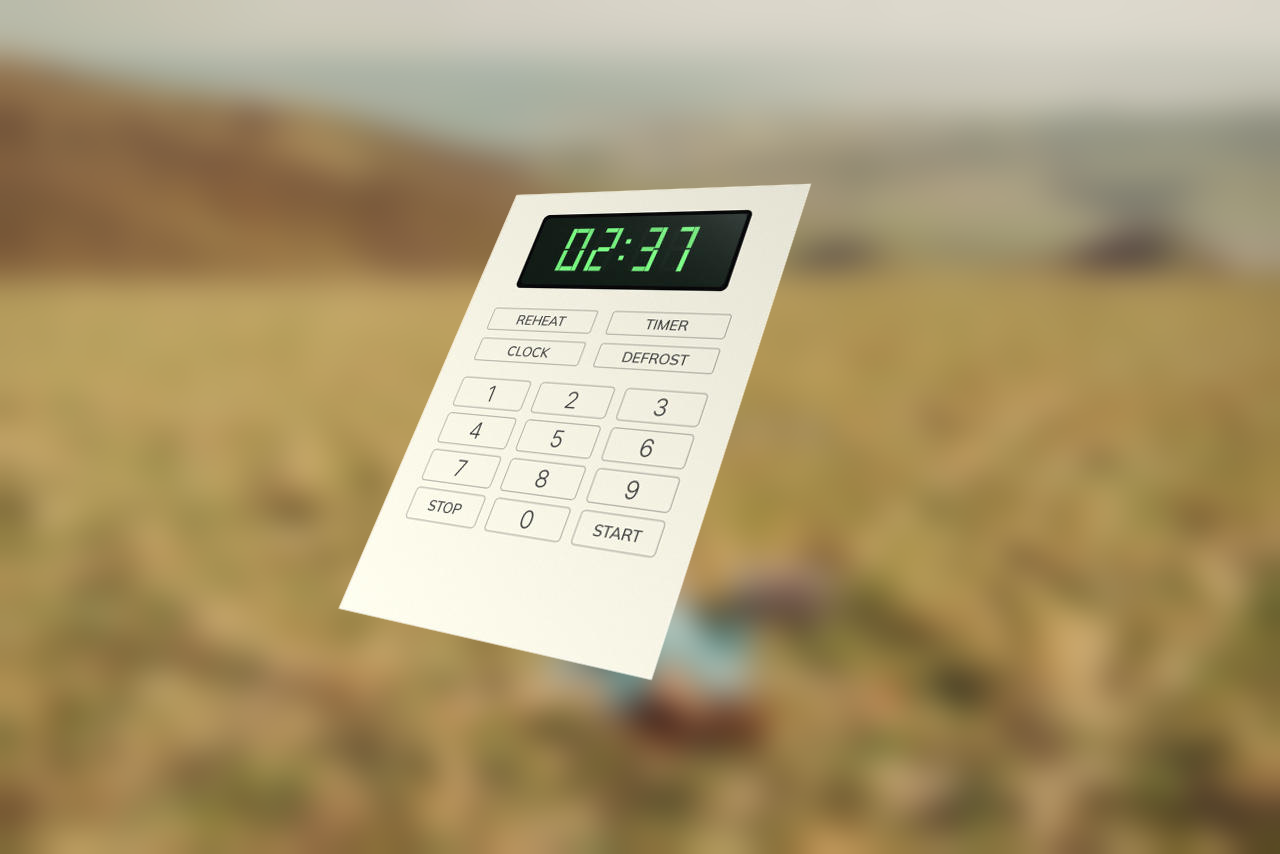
2:37
